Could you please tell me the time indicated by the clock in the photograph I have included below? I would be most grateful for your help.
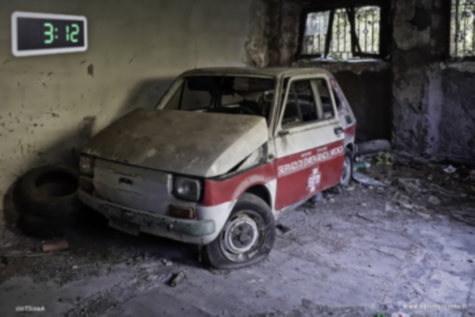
3:12
